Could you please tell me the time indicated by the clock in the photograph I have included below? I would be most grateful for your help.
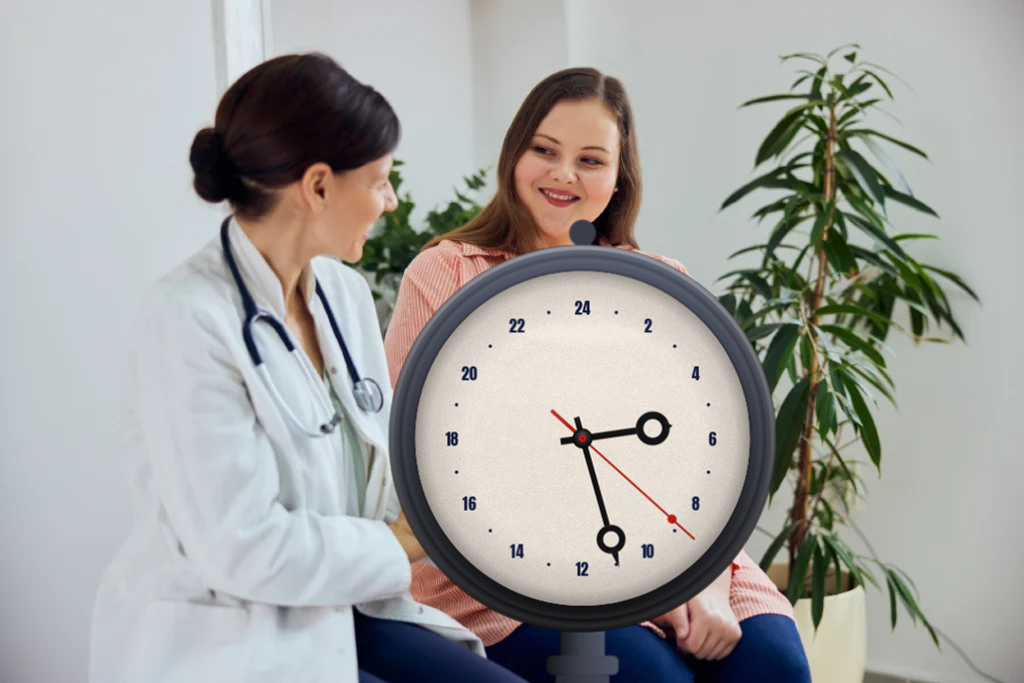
5:27:22
